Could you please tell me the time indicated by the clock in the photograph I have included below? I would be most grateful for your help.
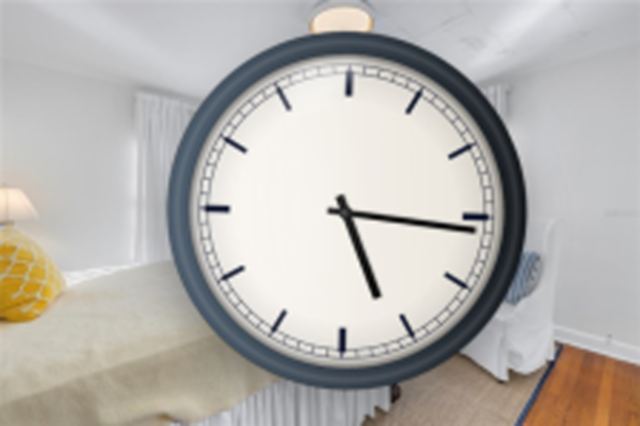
5:16
